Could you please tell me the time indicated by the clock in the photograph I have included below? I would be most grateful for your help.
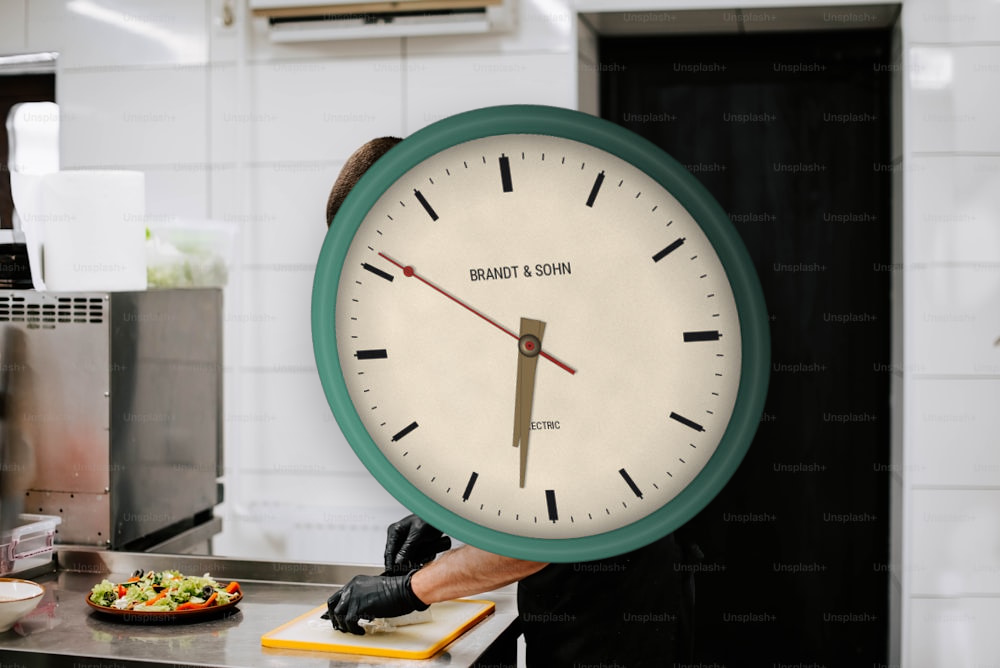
6:31:51
